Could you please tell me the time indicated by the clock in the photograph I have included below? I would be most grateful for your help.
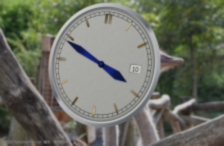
3:49
